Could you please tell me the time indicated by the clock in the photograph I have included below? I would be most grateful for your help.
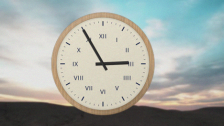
2:55
